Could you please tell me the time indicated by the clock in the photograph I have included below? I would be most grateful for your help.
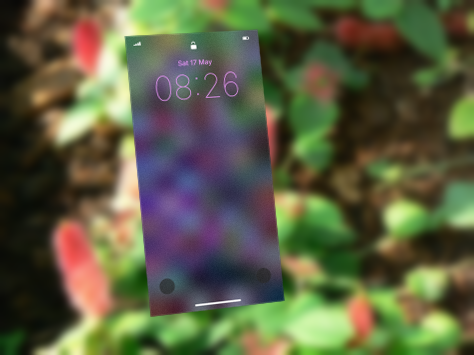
8:26
